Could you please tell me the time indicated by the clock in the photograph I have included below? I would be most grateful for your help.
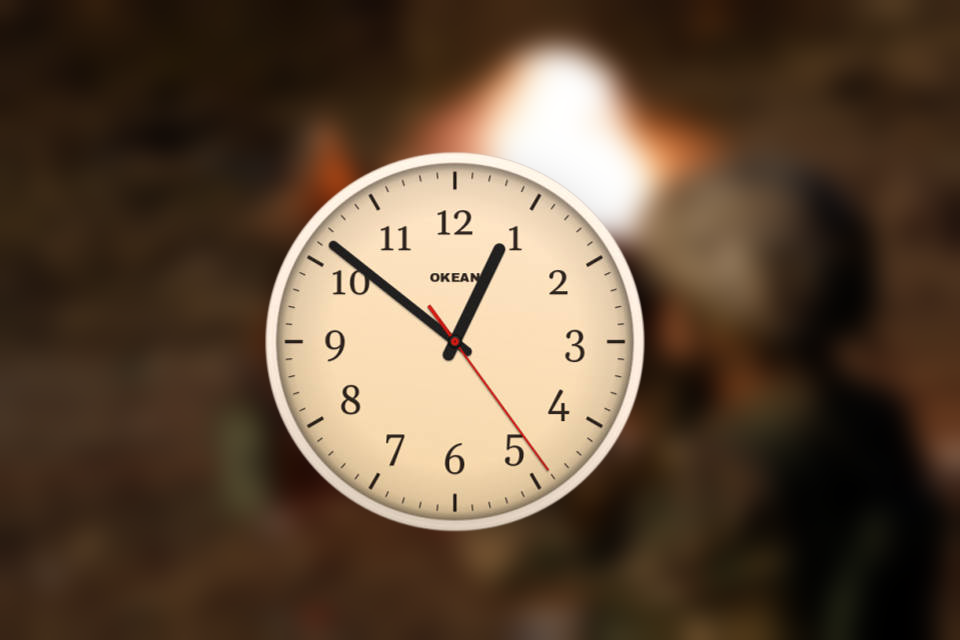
12:51:24
